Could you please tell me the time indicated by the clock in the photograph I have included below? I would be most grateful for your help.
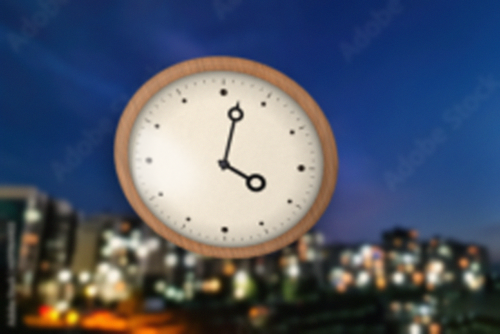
4:02
